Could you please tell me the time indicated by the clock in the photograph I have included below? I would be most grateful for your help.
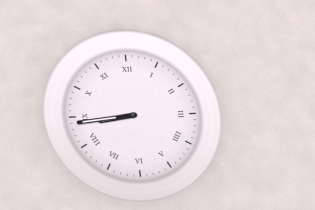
8:44
